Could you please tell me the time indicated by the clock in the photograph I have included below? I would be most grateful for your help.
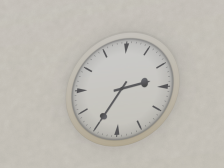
2:35
